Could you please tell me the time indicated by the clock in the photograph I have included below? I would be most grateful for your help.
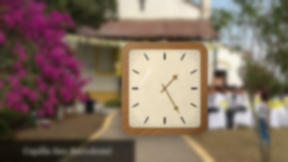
1:25
